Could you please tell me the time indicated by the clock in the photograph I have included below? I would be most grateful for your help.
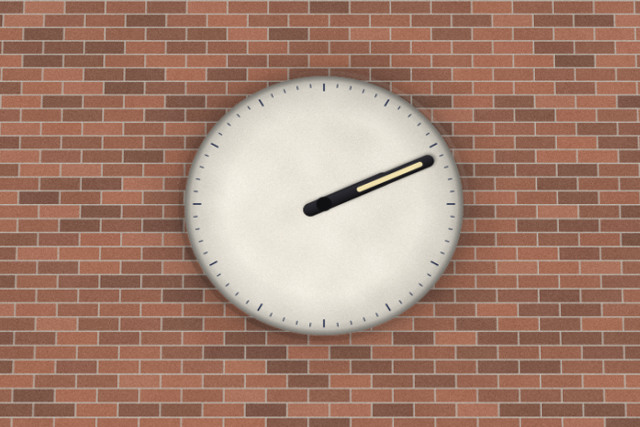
2:11
